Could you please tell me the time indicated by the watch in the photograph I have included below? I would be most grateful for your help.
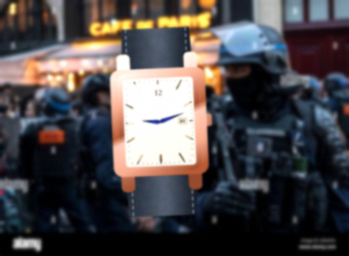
9:12
